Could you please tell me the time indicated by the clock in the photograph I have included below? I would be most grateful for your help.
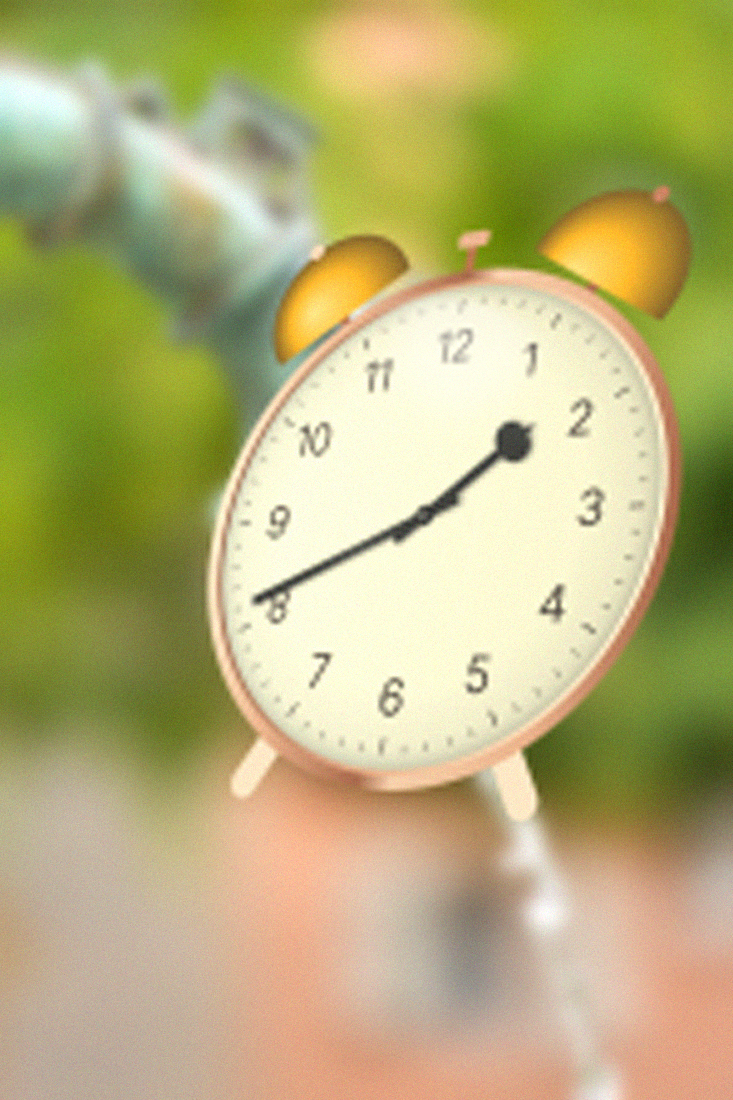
1:41
